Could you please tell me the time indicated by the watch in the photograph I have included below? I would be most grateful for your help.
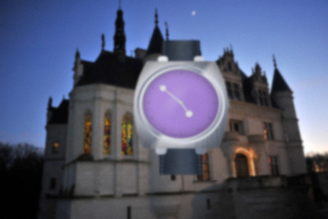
4:52
